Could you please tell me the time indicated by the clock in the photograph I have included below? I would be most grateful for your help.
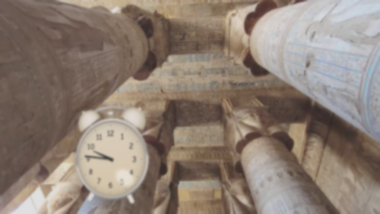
9:46
